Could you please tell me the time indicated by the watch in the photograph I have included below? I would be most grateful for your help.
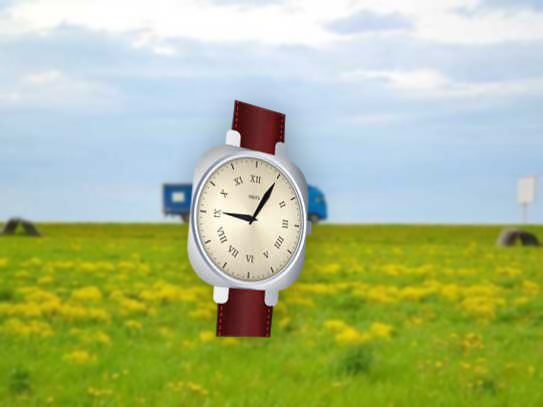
9:05
